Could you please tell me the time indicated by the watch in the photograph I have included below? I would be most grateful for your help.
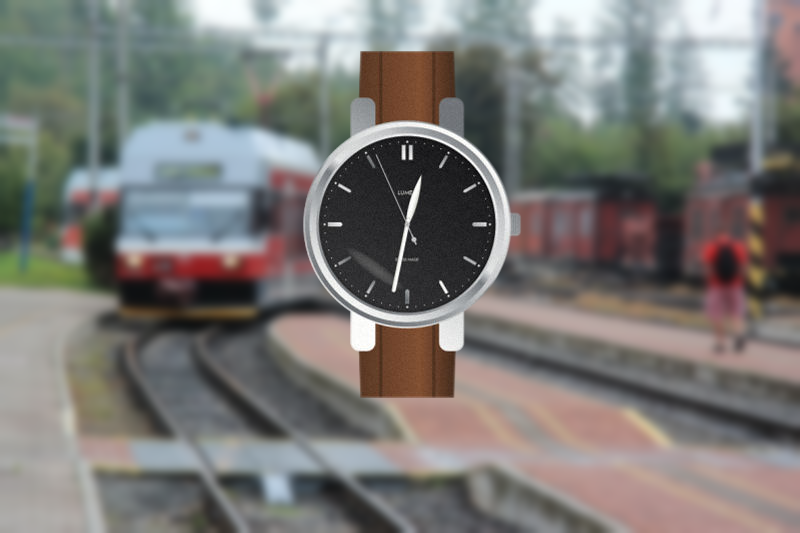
12:31:56
